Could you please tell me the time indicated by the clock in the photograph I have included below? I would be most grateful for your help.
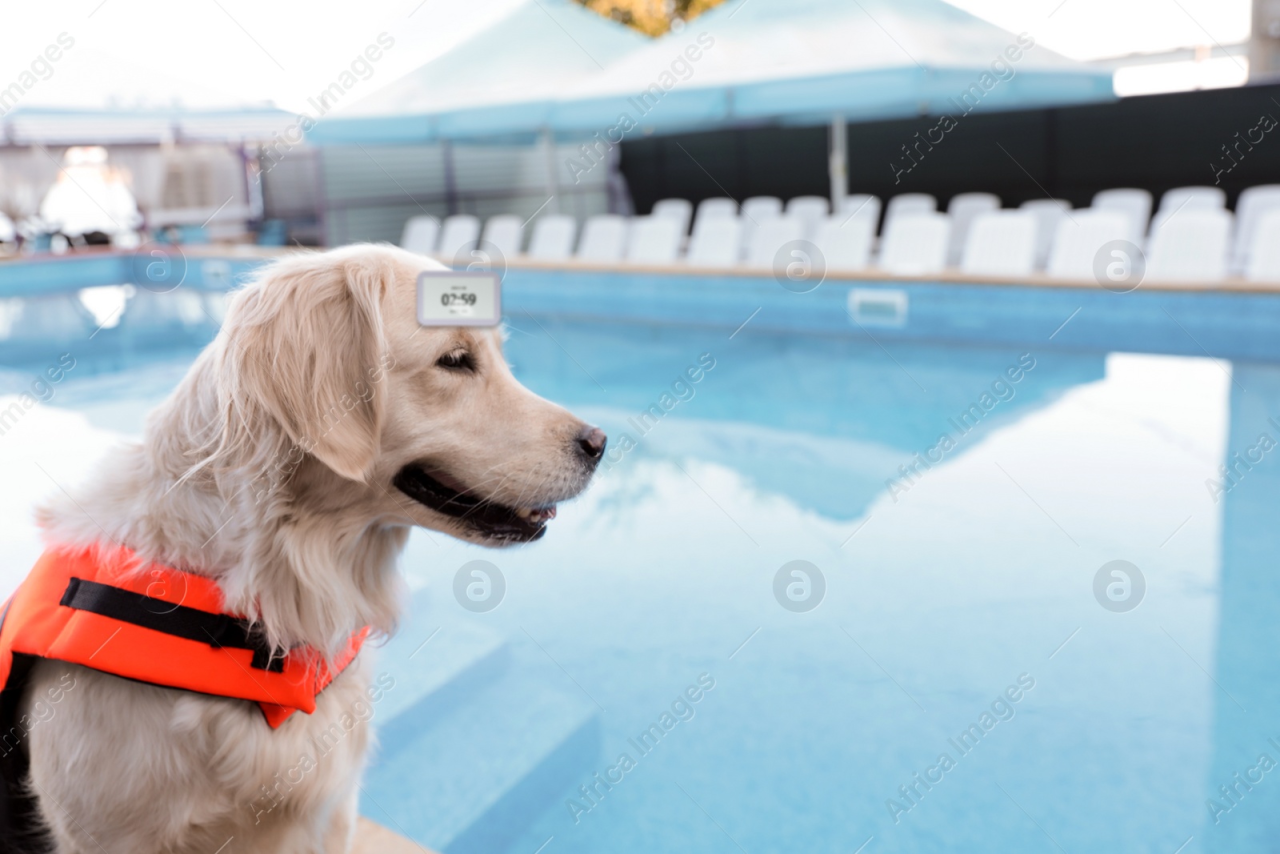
2:59
